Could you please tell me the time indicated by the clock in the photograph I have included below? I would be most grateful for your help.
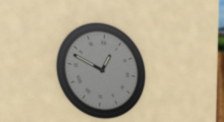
12:48
